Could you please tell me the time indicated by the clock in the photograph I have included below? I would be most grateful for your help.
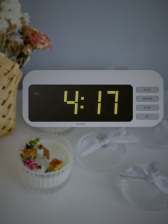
4:17
